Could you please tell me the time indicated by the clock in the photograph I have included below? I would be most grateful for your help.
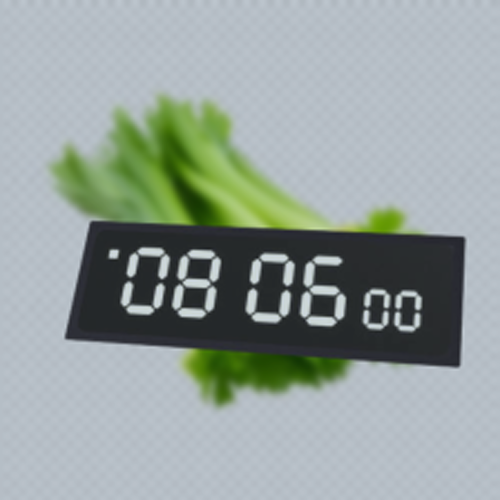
8:06:00
